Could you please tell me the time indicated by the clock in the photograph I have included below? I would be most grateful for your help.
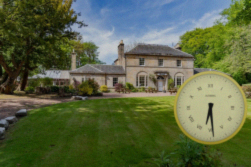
6:29
